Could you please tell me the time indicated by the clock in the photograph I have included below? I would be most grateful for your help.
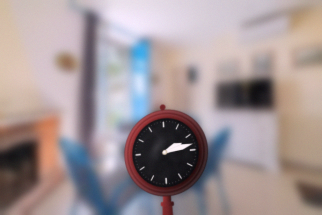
2:13
